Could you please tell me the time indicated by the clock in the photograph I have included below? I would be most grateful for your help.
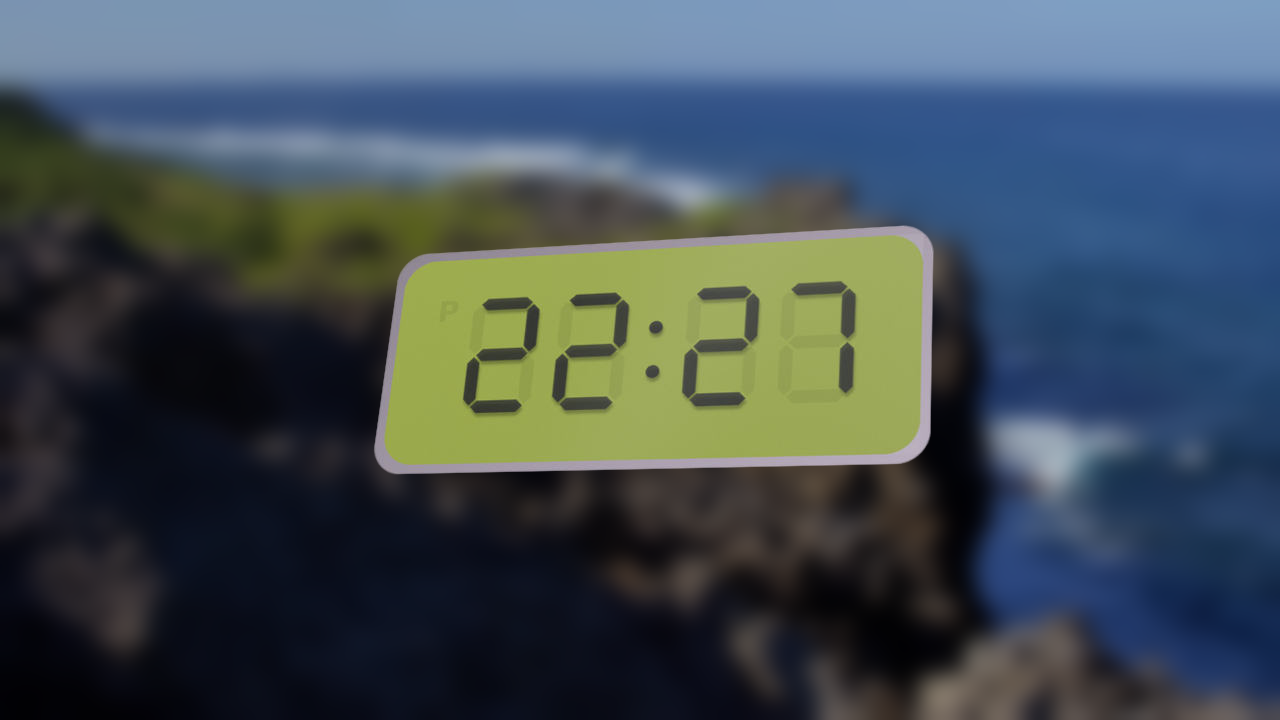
22:27
